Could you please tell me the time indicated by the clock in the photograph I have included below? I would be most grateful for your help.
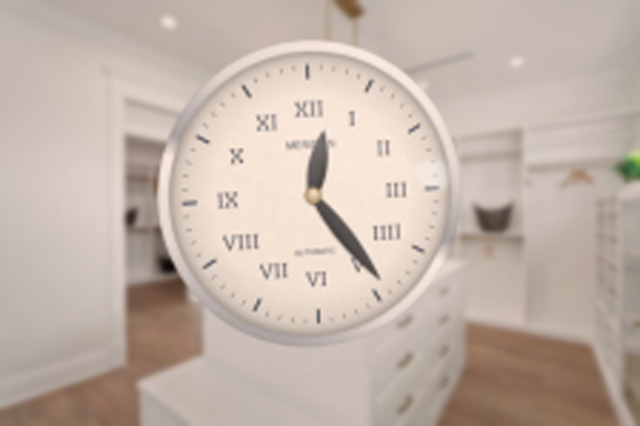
12:24
